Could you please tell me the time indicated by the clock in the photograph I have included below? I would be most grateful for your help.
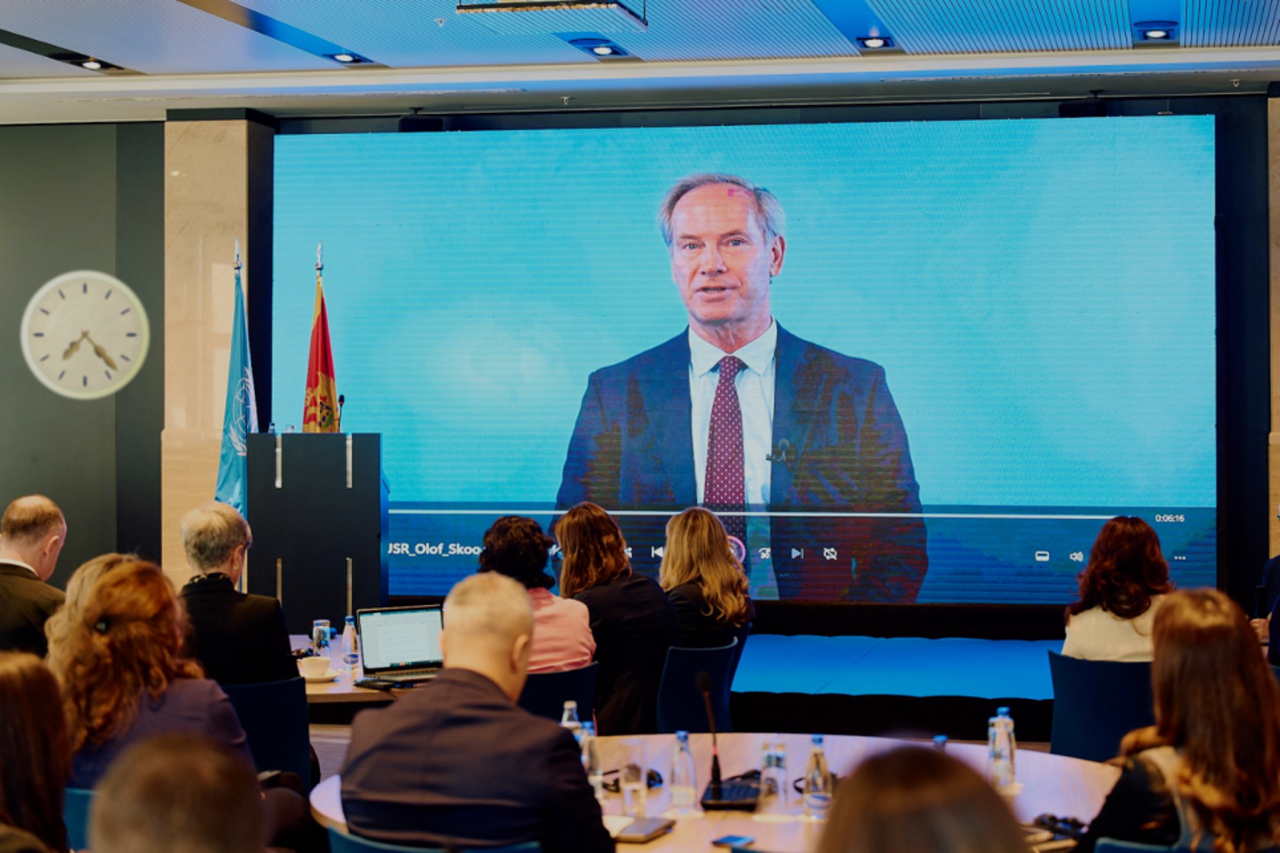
7:23
